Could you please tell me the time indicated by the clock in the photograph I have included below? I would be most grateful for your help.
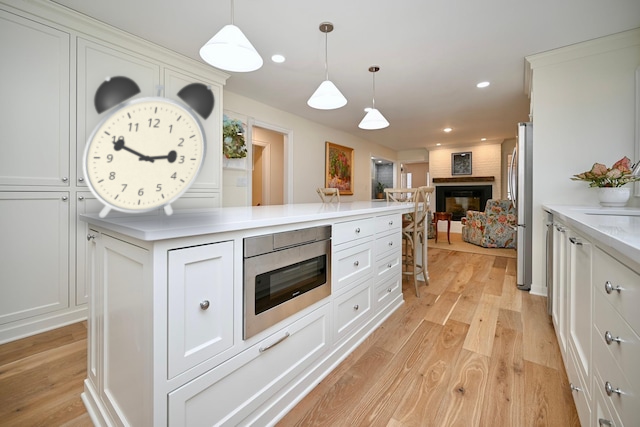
2:49
